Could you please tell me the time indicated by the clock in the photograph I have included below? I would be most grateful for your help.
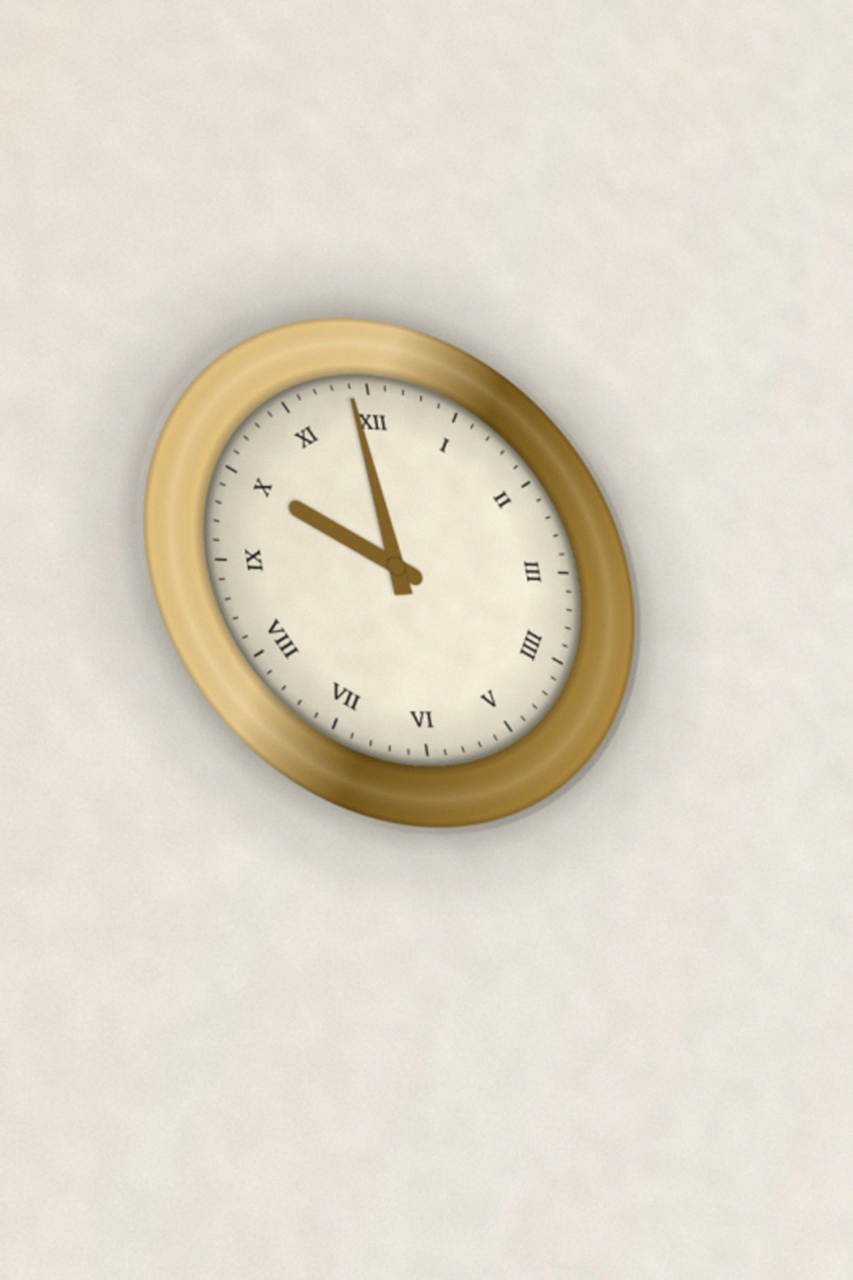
9:59
